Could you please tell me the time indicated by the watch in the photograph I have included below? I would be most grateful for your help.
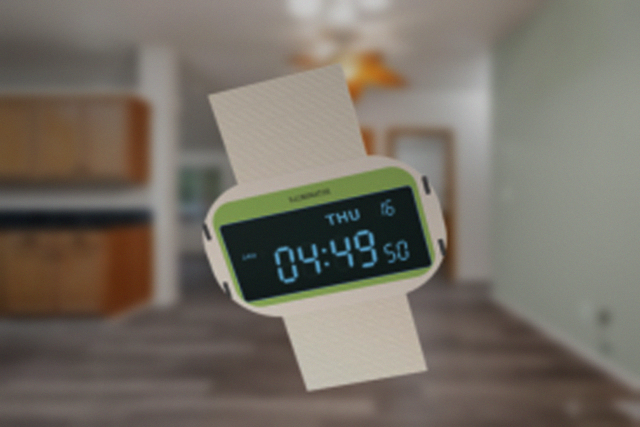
4:49:50
